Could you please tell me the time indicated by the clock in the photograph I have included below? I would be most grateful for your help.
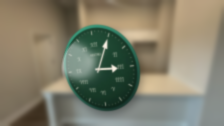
3:05
